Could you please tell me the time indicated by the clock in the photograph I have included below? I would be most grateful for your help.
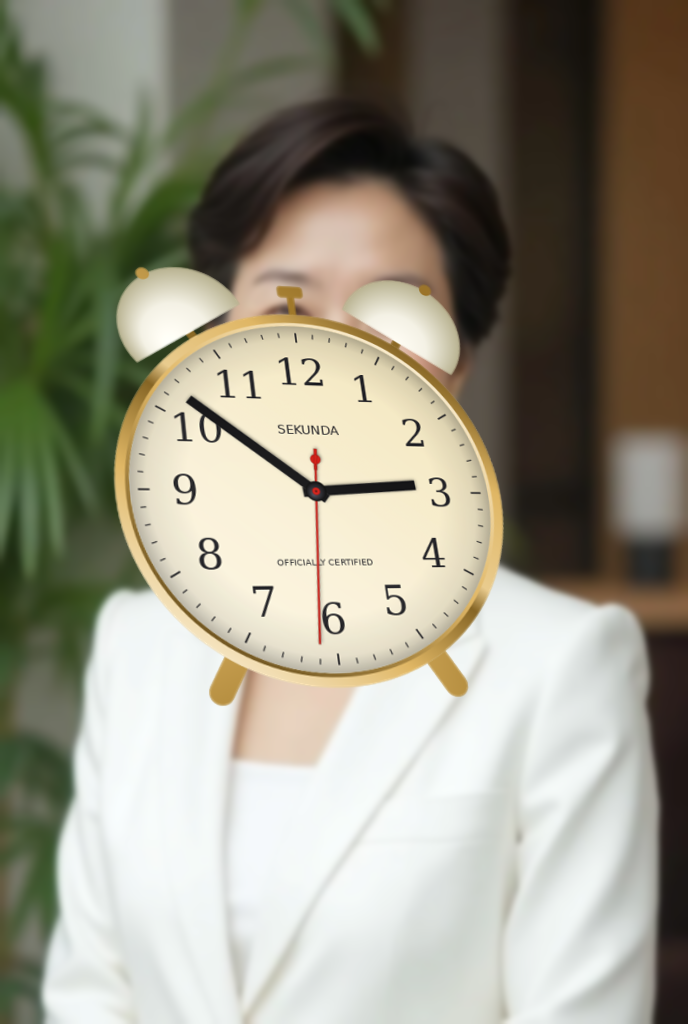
2:51:31
